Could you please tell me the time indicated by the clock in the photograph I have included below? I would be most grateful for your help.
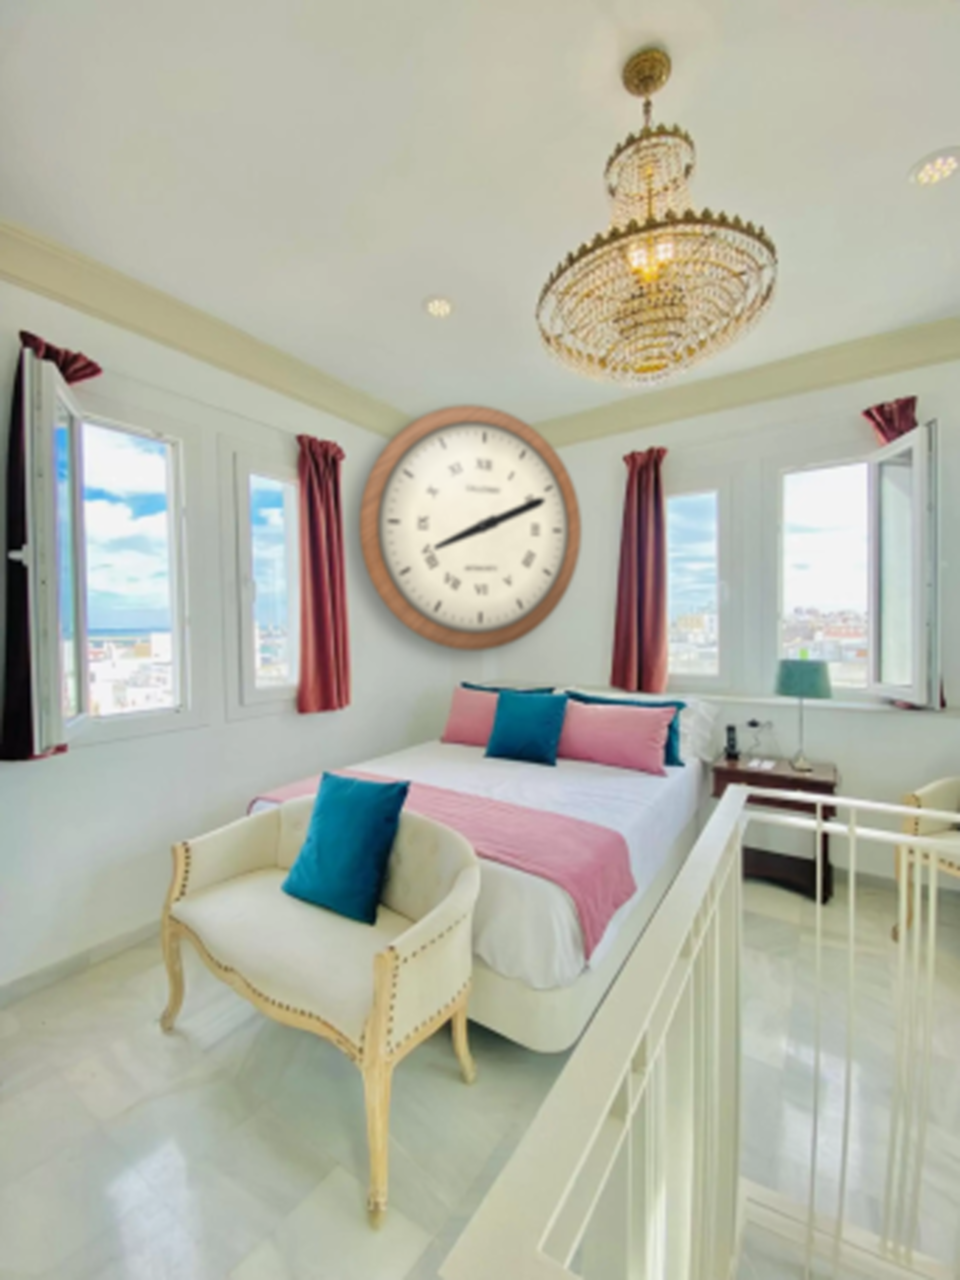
8:11
